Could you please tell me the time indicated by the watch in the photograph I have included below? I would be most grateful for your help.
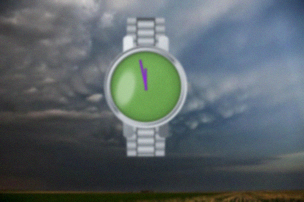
11:58
